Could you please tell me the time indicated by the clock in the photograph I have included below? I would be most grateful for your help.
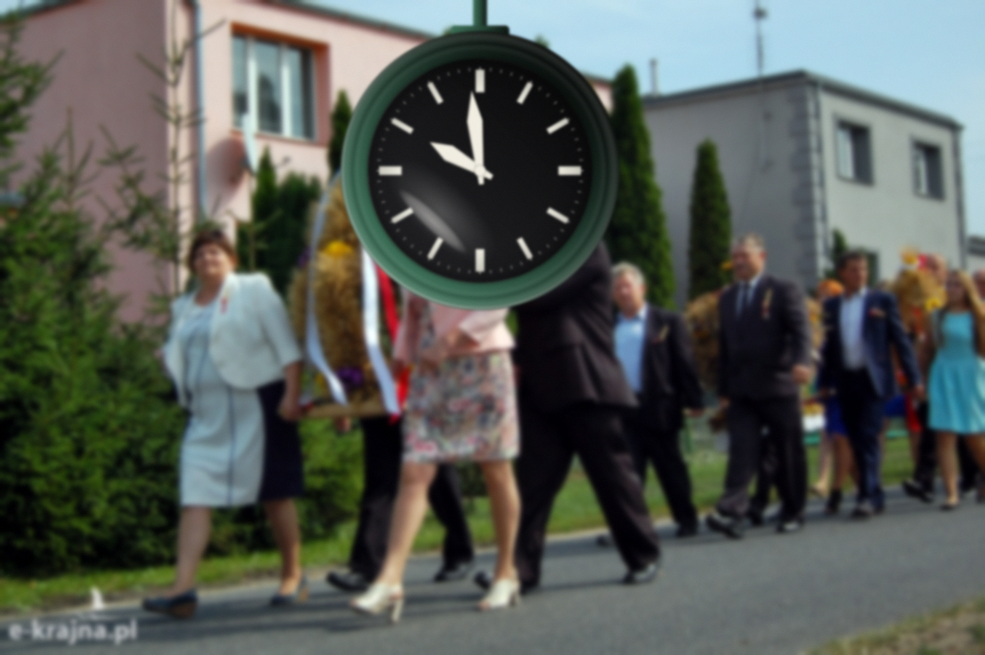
9:59
